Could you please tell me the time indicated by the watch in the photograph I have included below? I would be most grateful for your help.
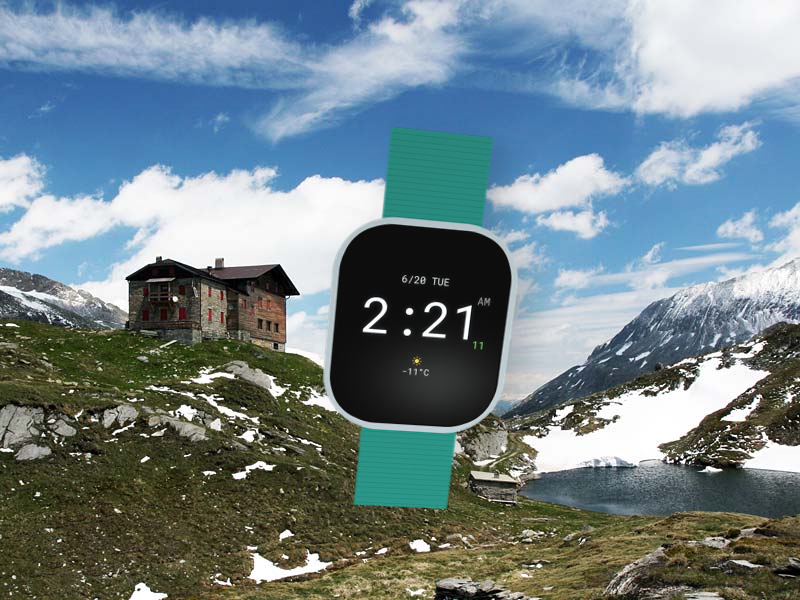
2:21:11
